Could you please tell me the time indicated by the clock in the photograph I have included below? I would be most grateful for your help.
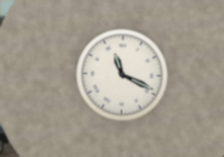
11:19
